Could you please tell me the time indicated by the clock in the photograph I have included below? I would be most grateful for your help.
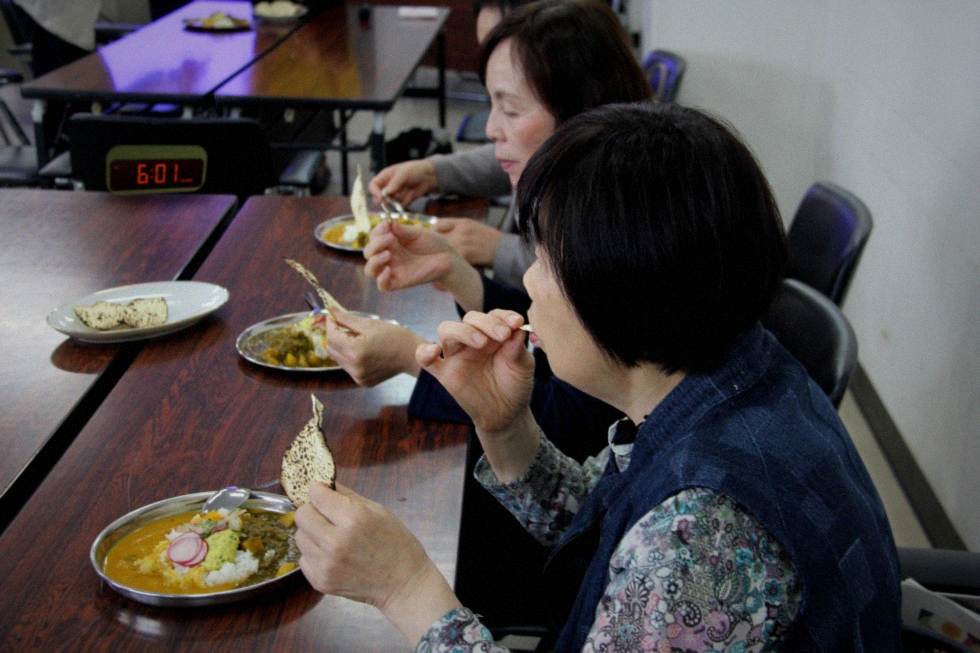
6:01
